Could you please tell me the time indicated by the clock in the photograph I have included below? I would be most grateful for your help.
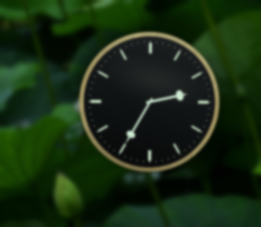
2:35
